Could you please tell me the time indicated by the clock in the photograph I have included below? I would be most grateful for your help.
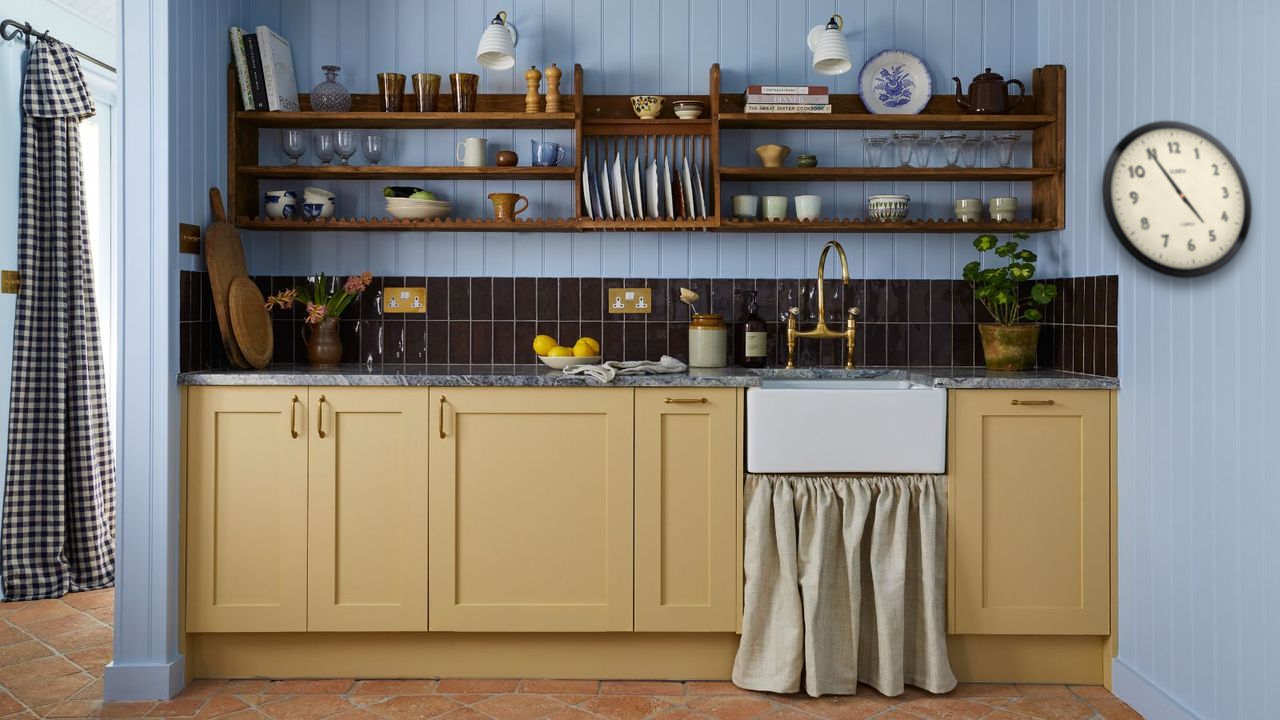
4:55
